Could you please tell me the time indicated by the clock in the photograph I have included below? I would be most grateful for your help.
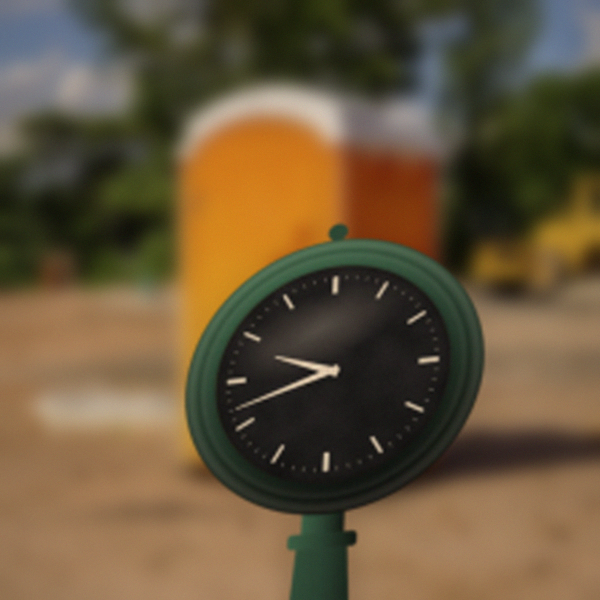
9:42
